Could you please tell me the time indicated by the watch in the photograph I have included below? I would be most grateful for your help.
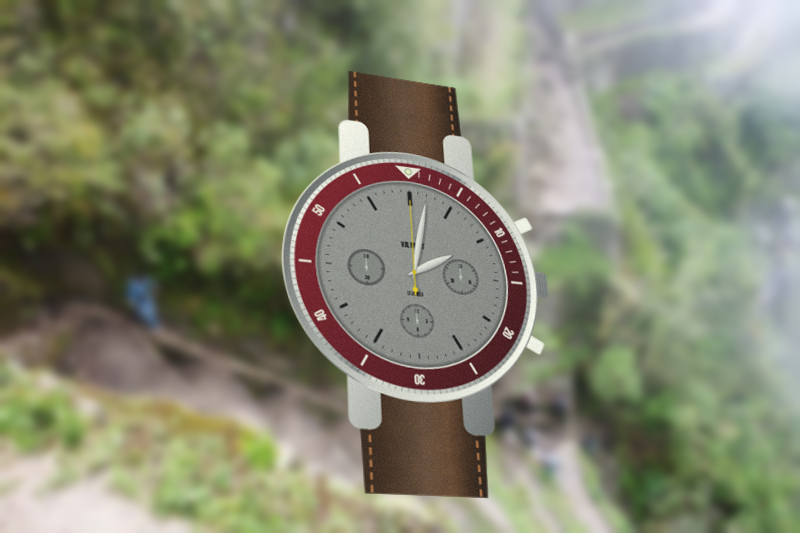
2:02
